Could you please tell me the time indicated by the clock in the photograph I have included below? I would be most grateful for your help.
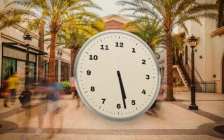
5:28
